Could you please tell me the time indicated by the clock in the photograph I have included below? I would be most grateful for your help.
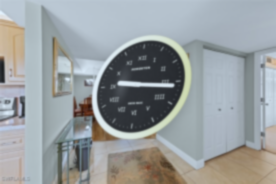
9:16
